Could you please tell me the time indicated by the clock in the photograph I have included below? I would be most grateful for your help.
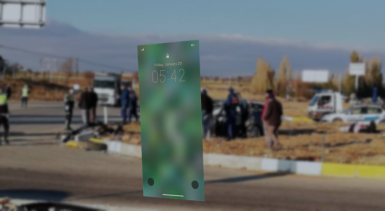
5:42
